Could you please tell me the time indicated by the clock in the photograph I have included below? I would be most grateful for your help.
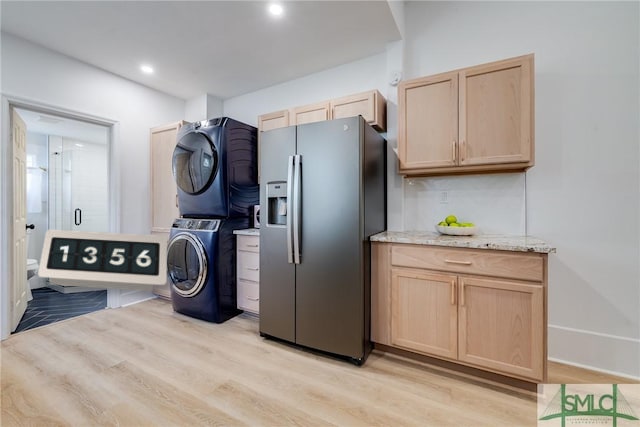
13:56
